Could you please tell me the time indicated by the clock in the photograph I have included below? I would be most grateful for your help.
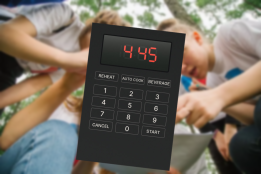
4:45
